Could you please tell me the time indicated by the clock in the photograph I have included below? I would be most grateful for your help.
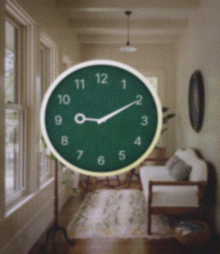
9:10
